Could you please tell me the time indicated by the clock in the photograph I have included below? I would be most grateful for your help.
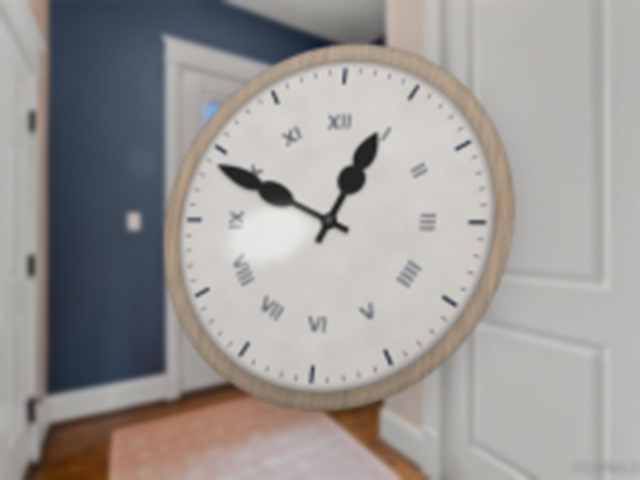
12:49
